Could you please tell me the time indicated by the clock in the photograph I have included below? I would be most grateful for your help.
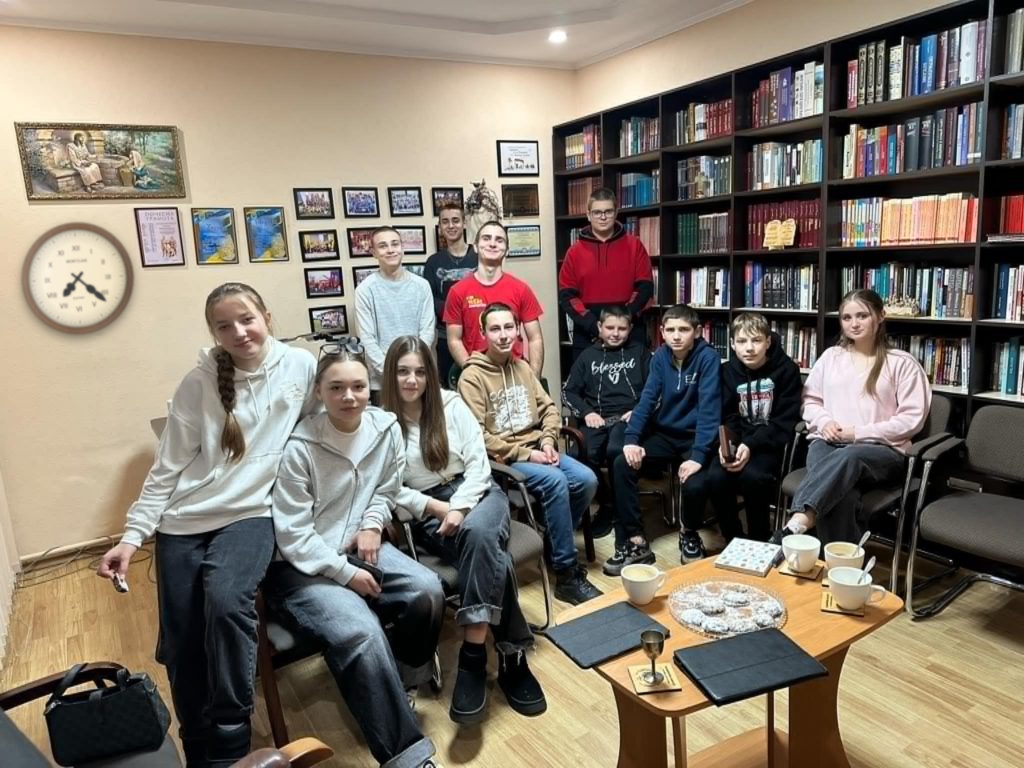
7:22
